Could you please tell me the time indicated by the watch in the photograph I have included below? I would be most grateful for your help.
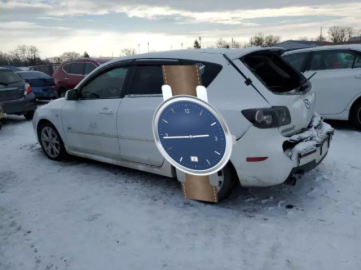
2:44
